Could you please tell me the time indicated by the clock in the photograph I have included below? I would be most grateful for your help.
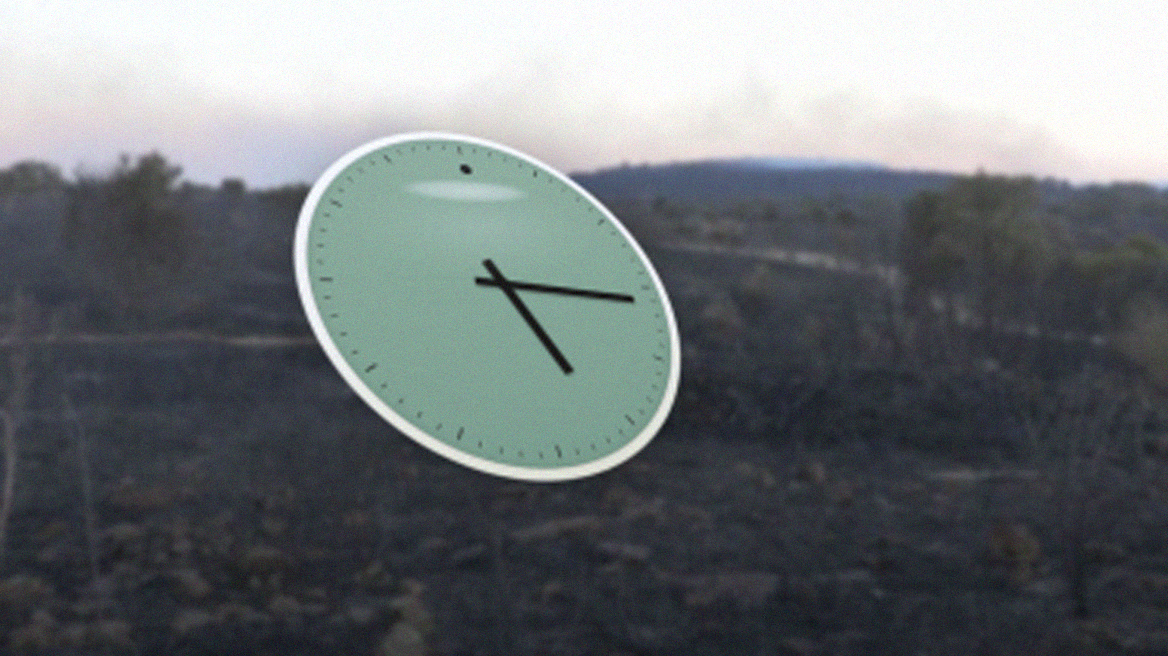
5:16
